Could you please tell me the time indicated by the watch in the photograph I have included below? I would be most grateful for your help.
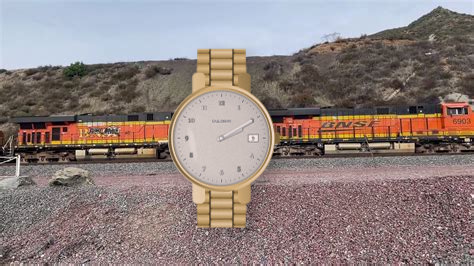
2:10
